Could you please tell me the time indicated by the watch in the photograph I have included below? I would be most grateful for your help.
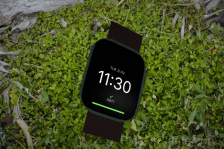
11:30
